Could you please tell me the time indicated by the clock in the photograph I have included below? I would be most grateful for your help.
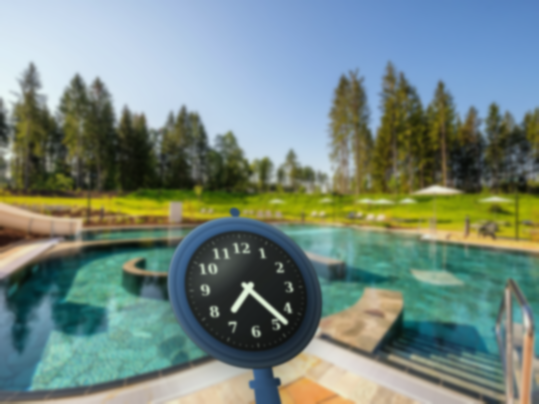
7:23
